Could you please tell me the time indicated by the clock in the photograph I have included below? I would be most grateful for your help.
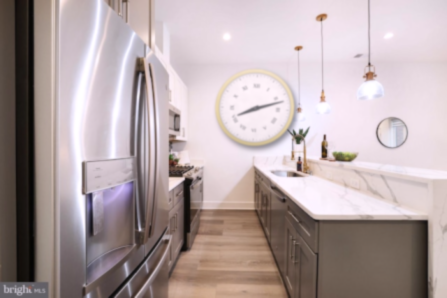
8:12
